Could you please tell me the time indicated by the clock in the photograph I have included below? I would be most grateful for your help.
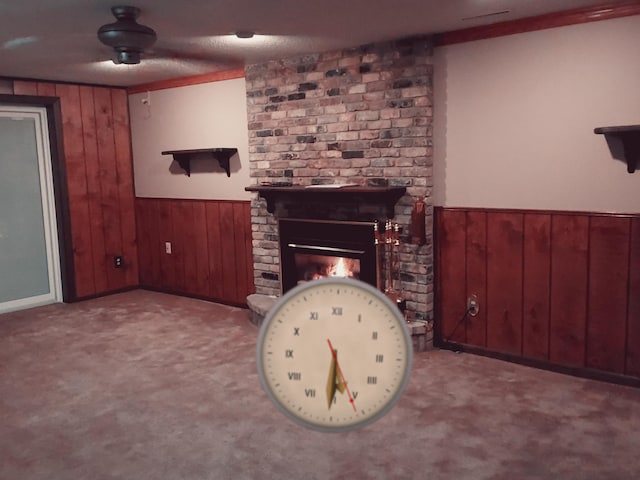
5:30:26
